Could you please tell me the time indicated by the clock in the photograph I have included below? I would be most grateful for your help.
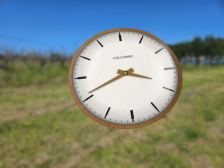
3:41
